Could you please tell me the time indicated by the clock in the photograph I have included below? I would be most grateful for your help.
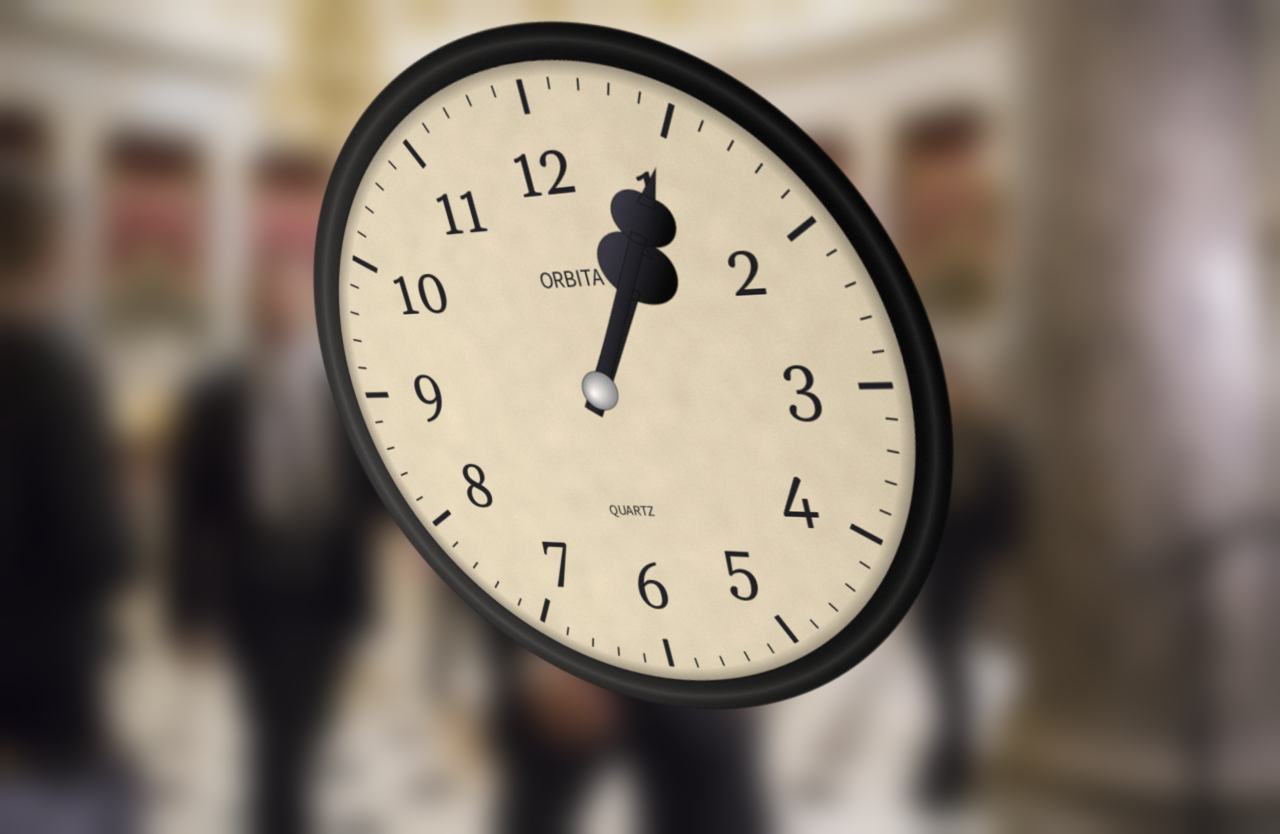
1:05
